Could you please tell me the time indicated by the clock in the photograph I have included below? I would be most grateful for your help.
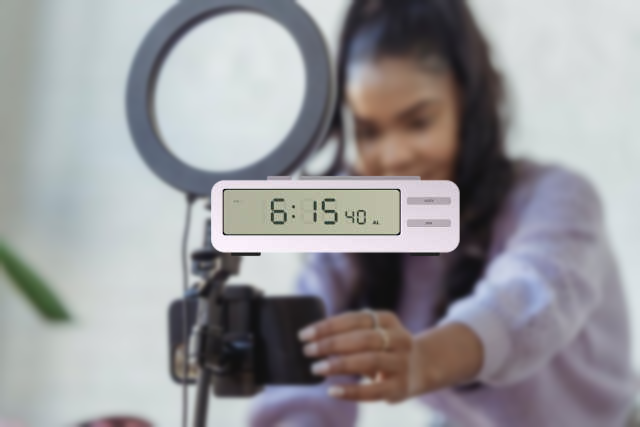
6:15:40
